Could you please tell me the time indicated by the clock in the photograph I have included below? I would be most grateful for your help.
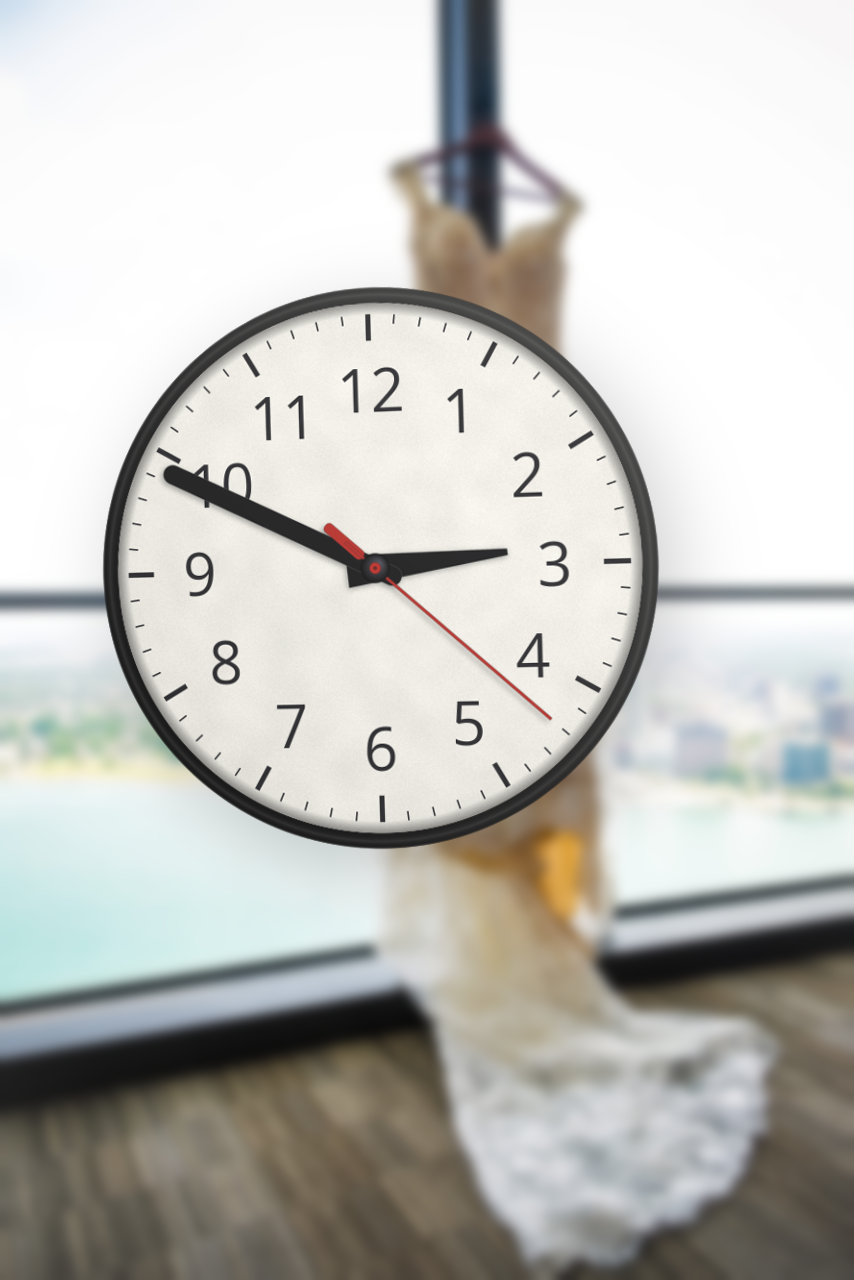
2:49:22
